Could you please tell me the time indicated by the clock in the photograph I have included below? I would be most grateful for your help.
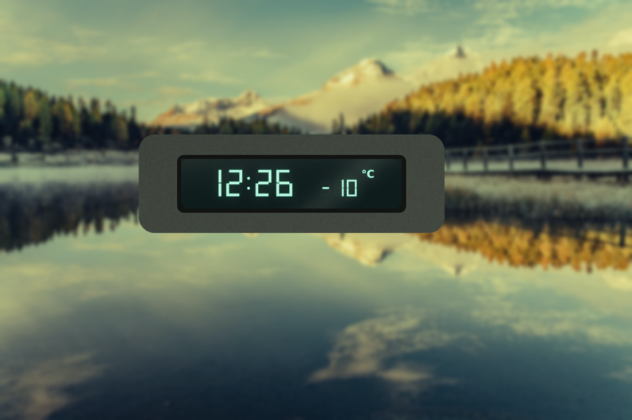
12:26
